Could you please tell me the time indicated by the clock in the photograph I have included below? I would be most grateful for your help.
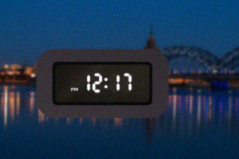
12:17
